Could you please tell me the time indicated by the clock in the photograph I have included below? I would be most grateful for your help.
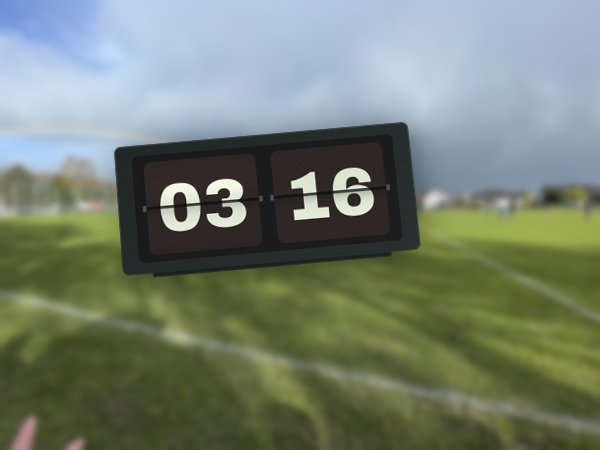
3:16
